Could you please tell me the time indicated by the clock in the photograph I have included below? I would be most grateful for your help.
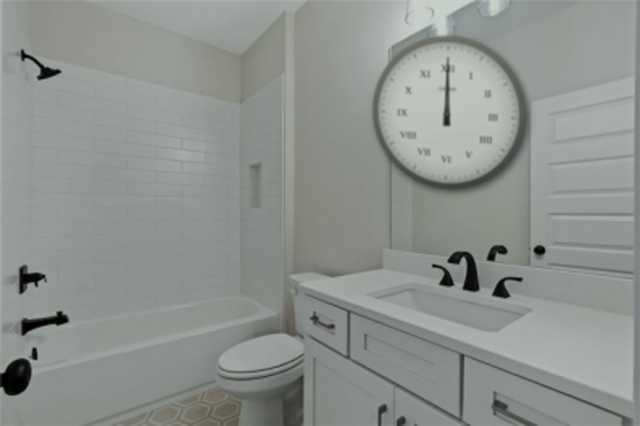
12:00
